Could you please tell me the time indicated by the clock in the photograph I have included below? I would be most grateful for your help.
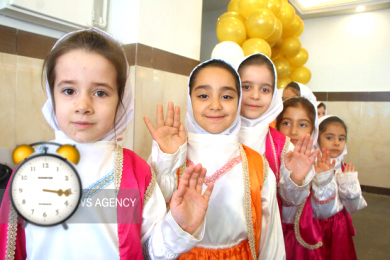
3:16
